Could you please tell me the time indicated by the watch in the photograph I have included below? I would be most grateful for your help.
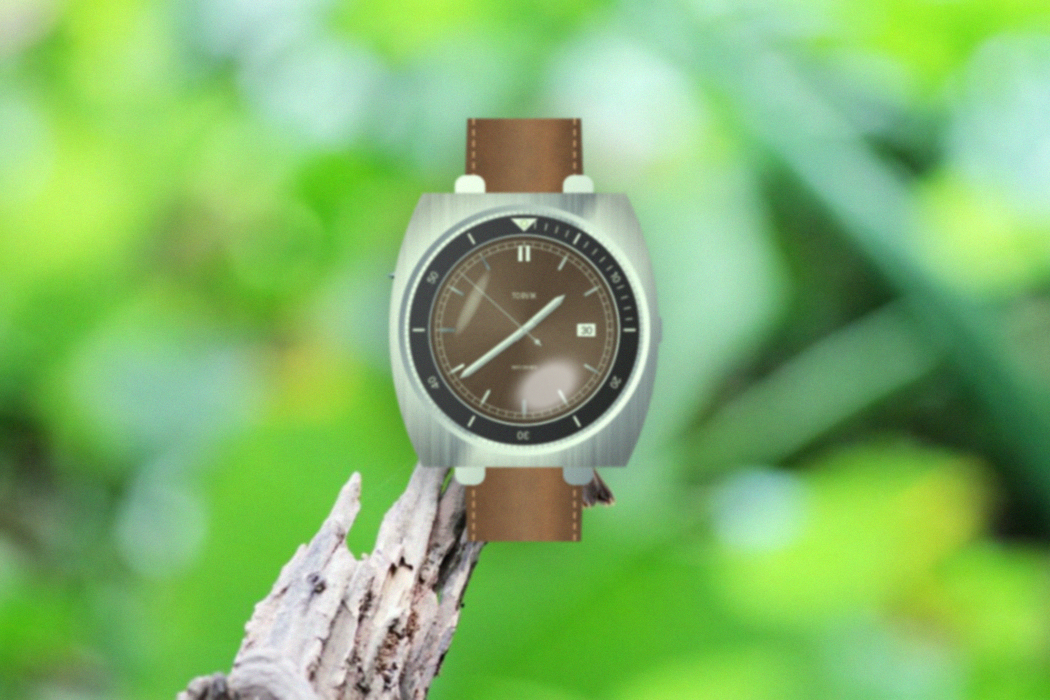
1:38:52
